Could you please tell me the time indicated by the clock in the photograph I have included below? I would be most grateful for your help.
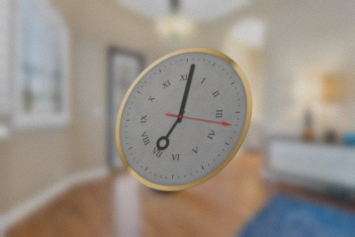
7:01:17
